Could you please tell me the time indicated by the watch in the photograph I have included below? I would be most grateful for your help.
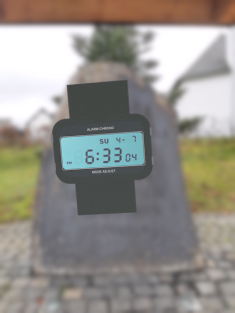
6:33:04
